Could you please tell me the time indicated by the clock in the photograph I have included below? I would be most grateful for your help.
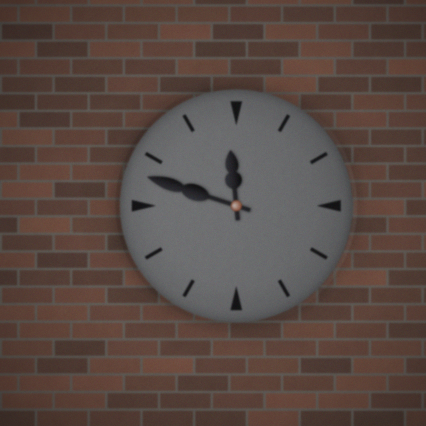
11:48
